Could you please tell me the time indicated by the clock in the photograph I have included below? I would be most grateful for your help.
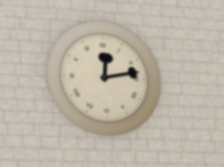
12:13
